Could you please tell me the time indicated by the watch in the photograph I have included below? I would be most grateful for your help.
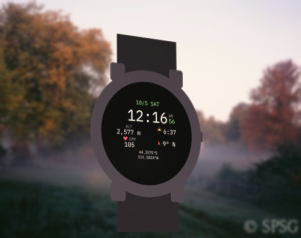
12:16
